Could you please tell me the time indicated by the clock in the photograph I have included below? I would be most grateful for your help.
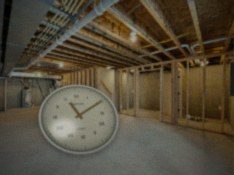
11:10
